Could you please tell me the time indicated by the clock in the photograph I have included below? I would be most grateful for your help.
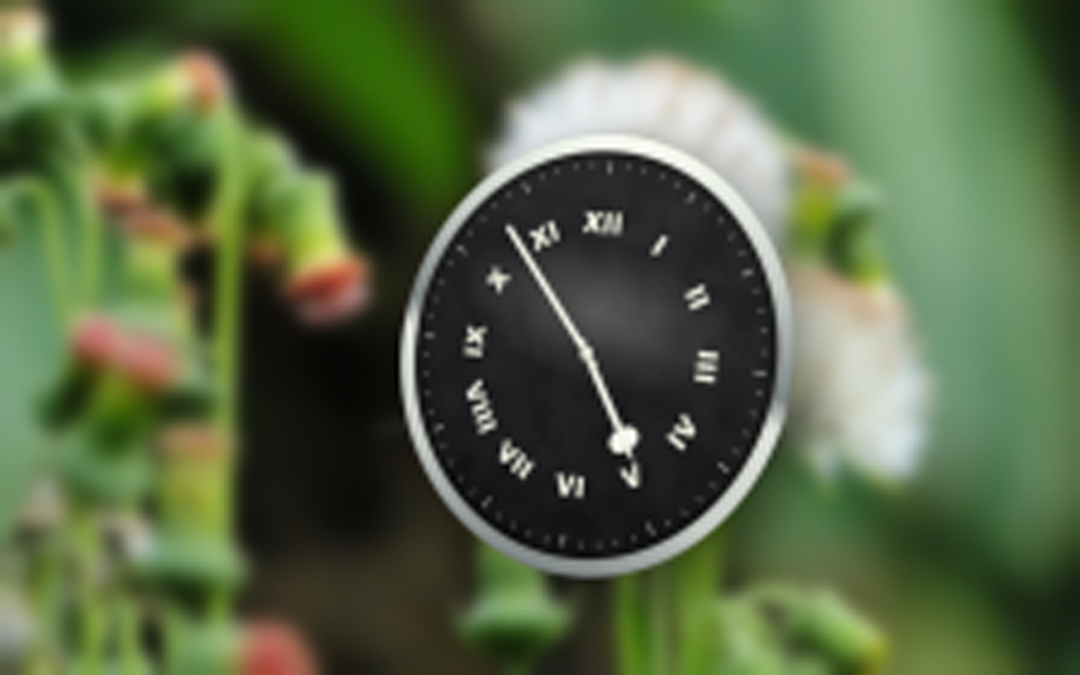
4:53
